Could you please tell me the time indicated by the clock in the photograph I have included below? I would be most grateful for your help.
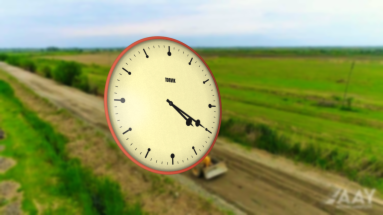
4:20
